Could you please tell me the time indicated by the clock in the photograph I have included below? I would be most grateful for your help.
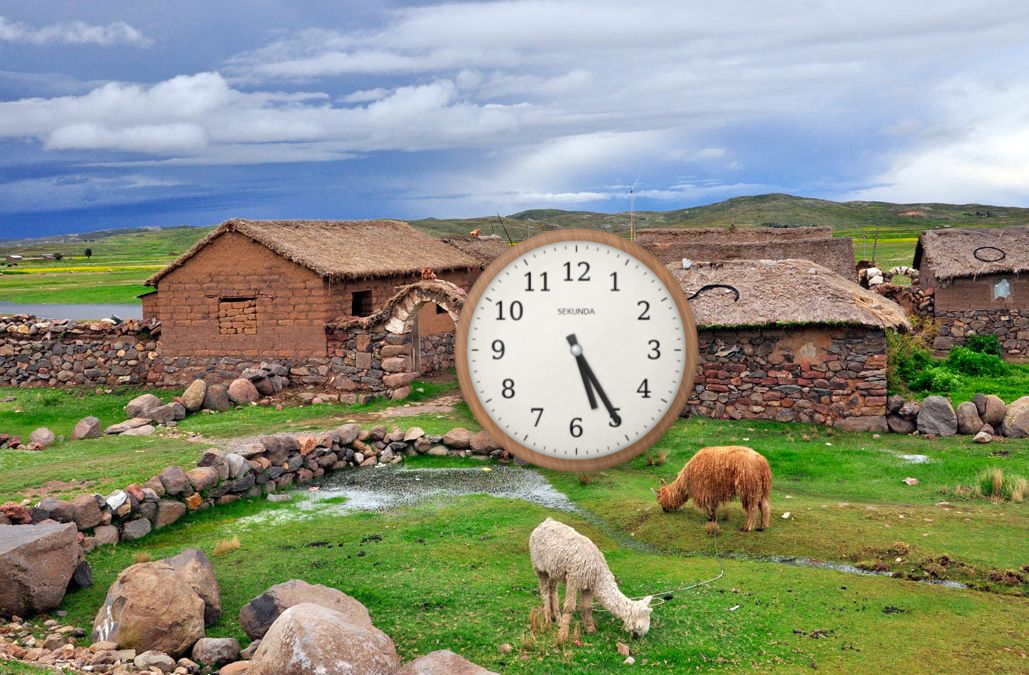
5:25
